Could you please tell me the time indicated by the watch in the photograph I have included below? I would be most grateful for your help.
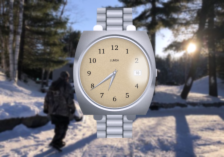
6:39
